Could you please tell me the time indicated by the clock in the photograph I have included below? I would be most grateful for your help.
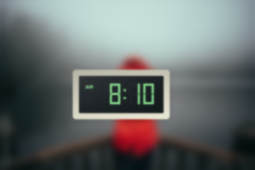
8:10
